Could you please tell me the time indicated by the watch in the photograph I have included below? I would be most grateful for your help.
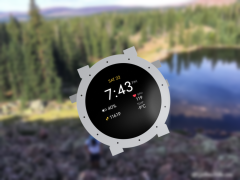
7:43
